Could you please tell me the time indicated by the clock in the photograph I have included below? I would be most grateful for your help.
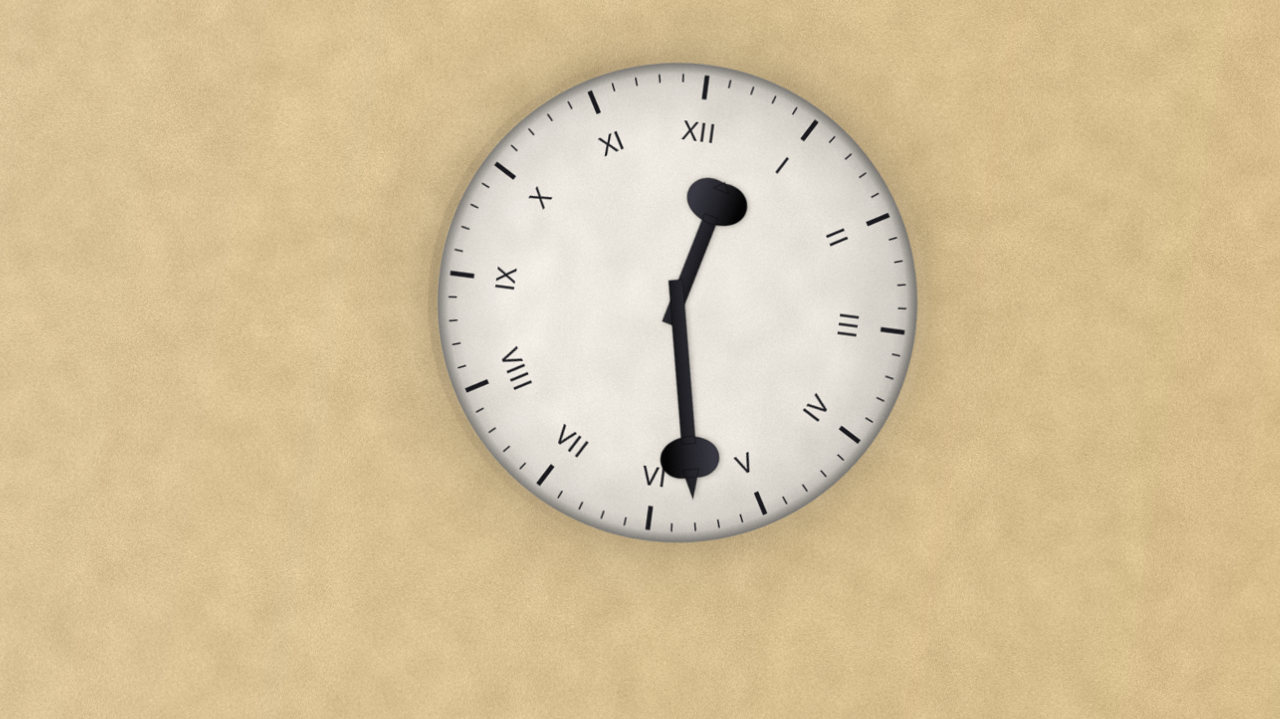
12:28
